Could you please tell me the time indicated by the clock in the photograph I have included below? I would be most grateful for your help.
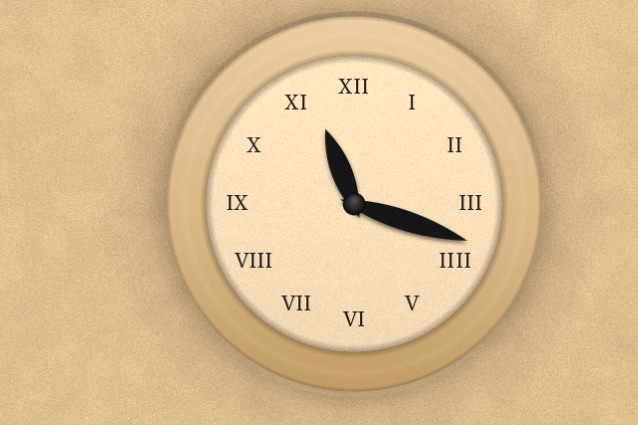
11:18
